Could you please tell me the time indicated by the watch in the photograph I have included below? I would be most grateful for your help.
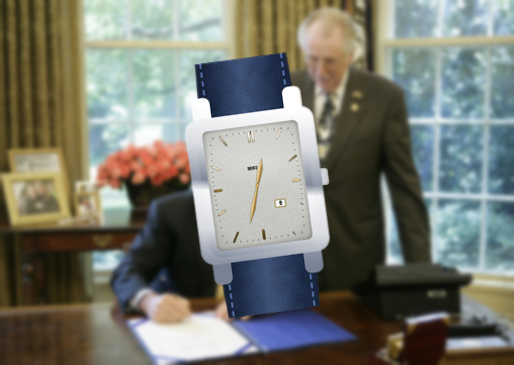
12:33
